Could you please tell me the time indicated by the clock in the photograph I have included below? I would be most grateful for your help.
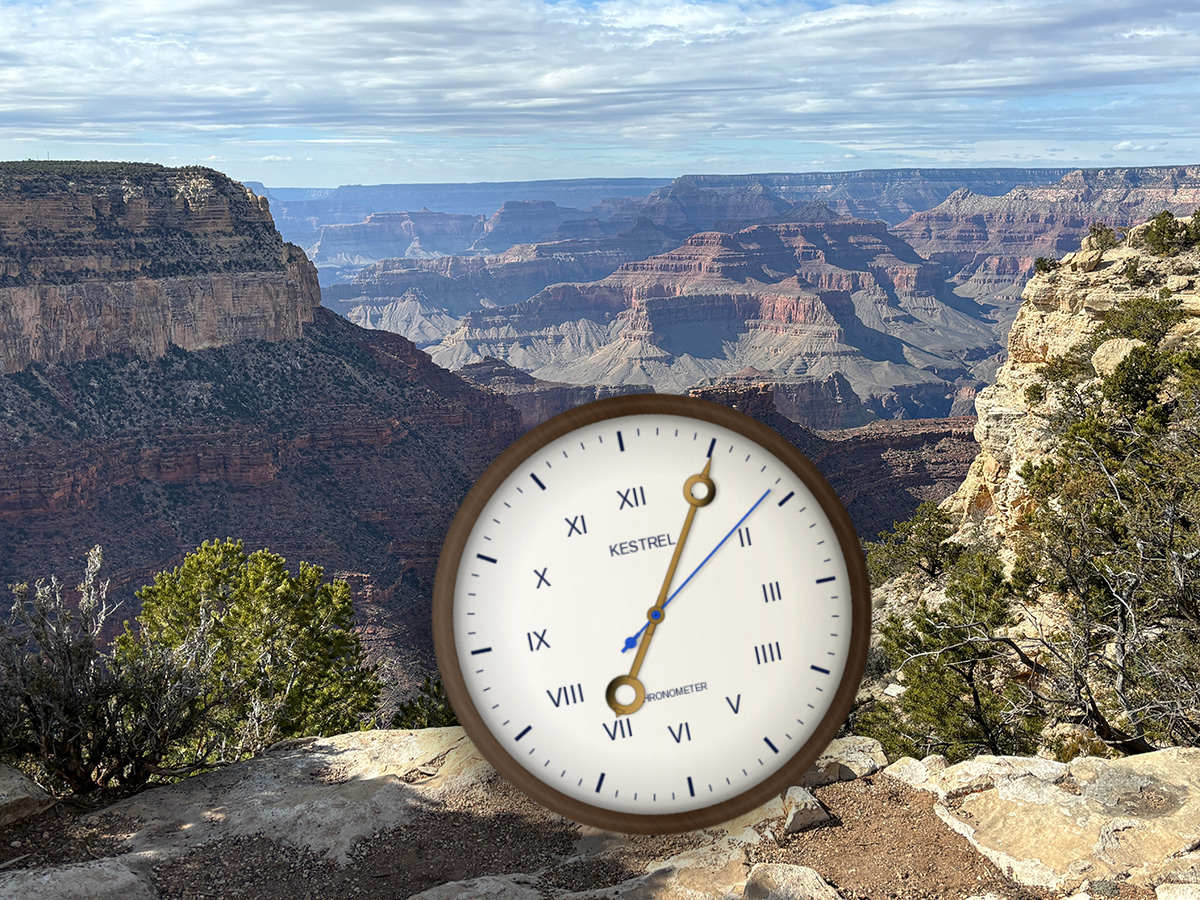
7:05:09
